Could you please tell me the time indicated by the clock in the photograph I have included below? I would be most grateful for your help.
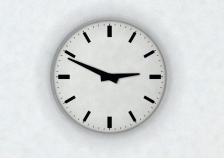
2:49
